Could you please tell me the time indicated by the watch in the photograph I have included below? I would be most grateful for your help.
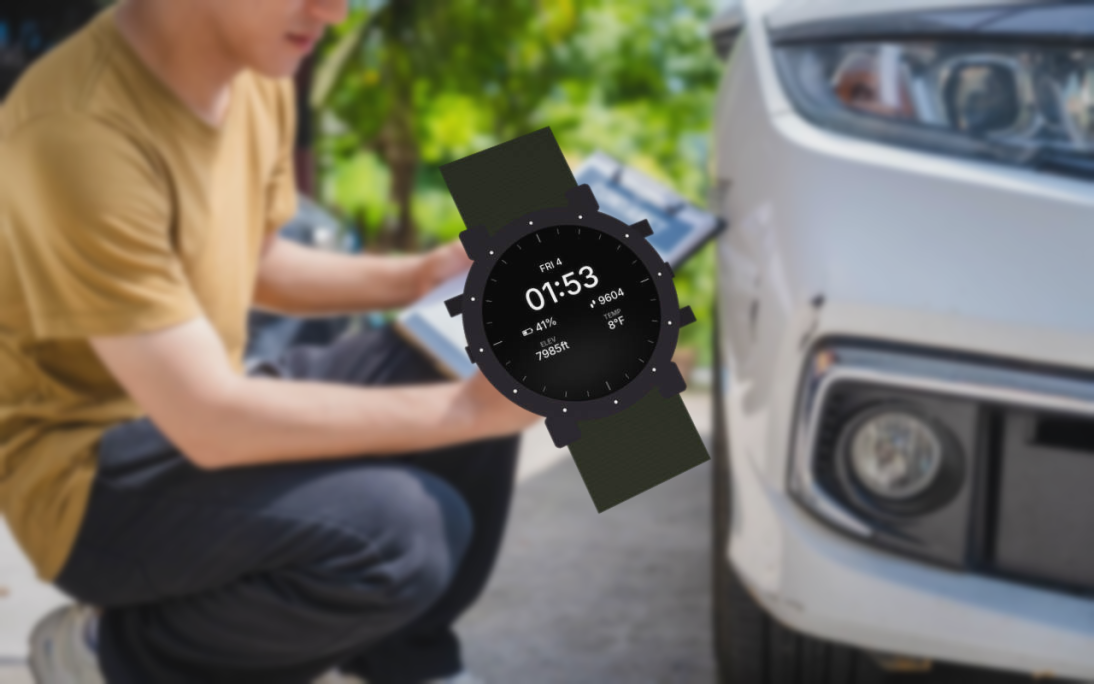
1:53
